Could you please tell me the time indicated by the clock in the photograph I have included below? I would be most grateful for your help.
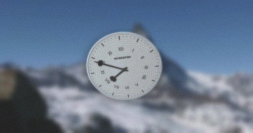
7:49
